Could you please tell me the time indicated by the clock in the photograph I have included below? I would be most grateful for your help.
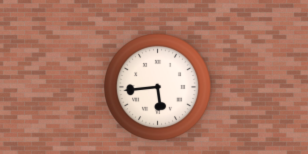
5:44
